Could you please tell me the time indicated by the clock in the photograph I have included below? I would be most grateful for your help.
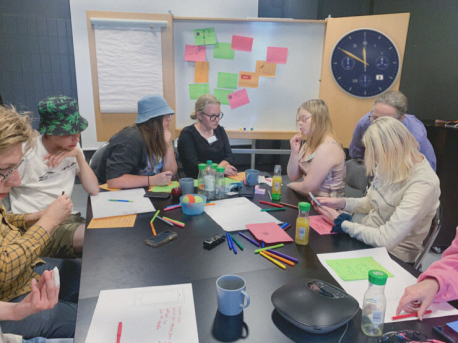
11:50
